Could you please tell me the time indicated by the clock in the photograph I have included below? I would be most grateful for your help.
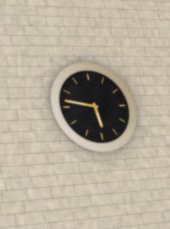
5:47
